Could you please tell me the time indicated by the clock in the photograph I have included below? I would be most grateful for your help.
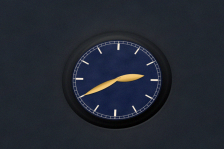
2:40
